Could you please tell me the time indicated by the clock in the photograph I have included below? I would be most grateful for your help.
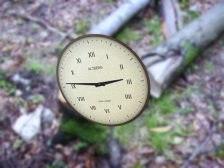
2:46
